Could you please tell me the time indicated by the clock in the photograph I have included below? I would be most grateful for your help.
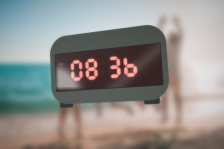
8:36
